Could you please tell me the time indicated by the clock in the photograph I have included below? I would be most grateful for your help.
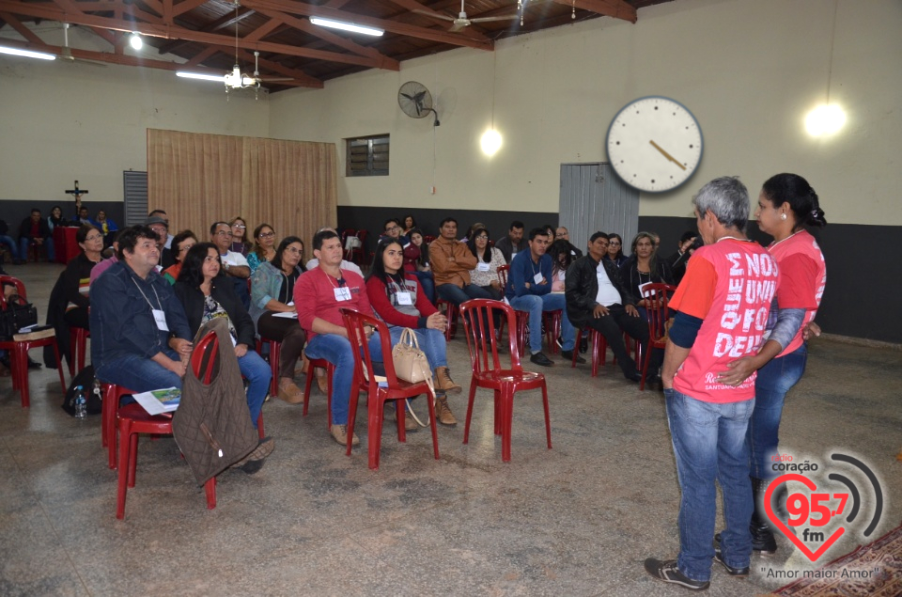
4:21
